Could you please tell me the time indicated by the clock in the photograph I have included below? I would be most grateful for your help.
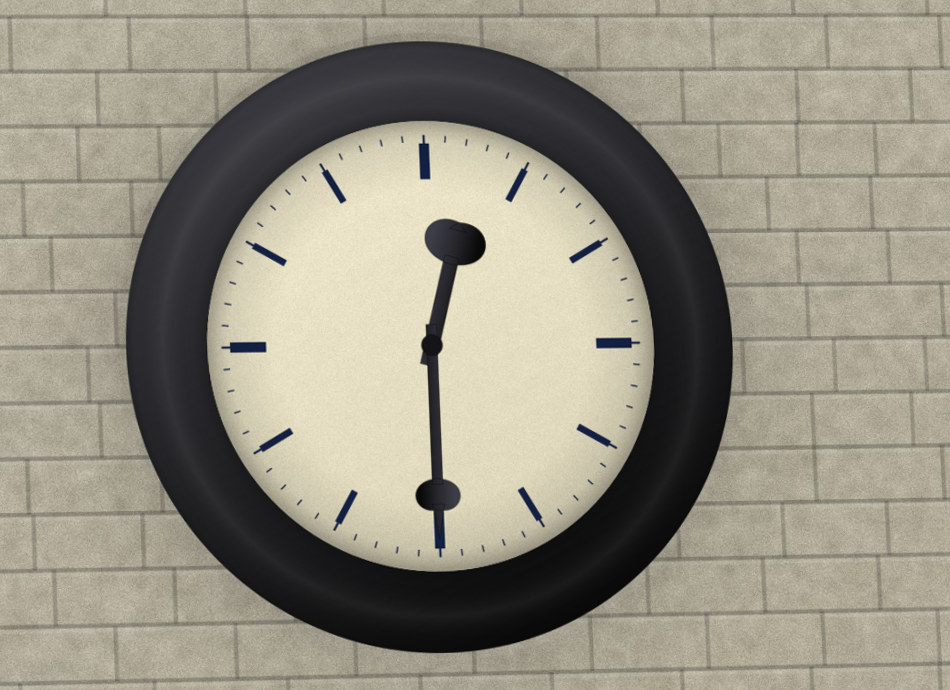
12:30
